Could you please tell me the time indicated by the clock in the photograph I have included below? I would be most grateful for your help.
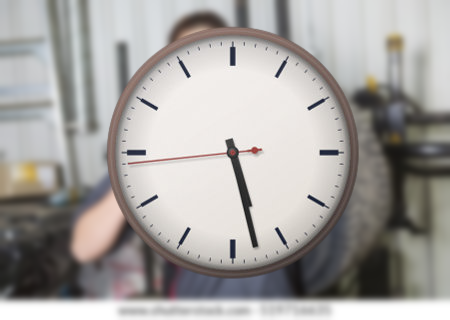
5:27:44
